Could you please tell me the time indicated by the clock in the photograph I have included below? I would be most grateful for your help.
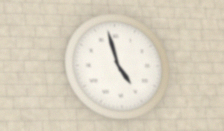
4:58
